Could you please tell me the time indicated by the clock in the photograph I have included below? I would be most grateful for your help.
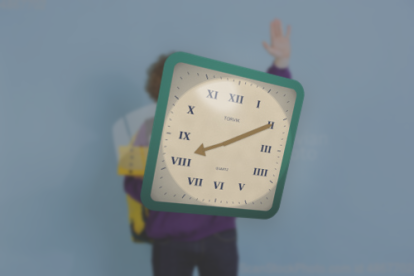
8:10
